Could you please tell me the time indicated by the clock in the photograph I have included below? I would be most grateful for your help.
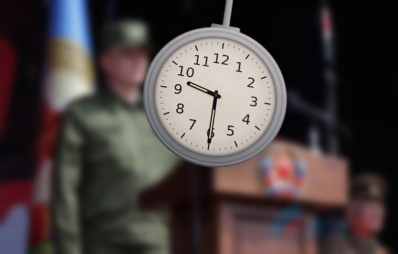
9:30
